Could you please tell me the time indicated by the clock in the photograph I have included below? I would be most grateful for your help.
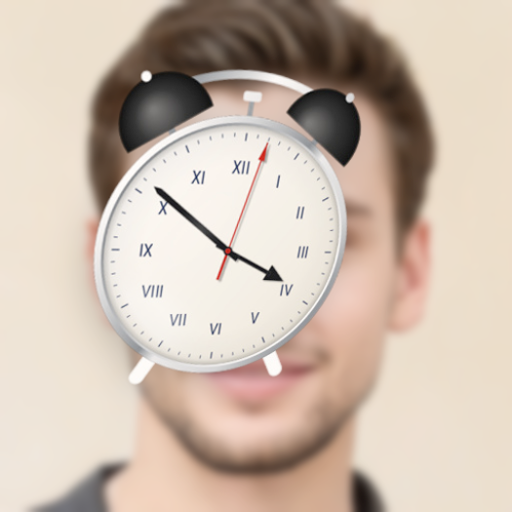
3:51:02
